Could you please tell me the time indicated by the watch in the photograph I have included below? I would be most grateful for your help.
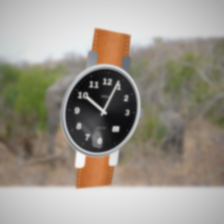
10:04
